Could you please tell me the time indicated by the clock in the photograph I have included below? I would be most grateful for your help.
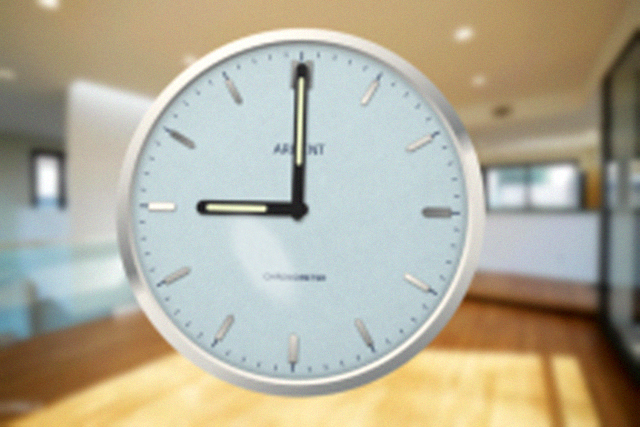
9:00
